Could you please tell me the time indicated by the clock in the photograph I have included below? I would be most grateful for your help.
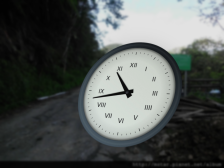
10:43
